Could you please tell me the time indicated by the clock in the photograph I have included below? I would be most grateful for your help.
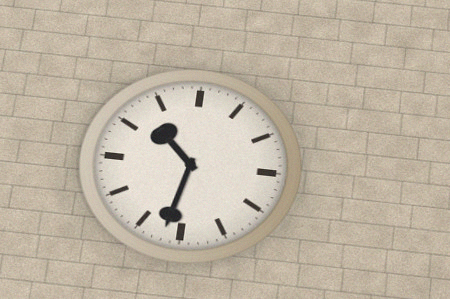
10:32
